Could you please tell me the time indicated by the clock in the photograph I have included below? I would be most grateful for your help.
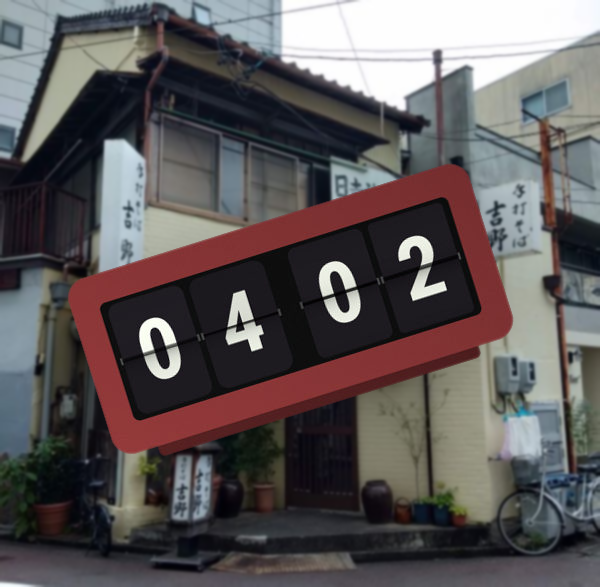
4:02
